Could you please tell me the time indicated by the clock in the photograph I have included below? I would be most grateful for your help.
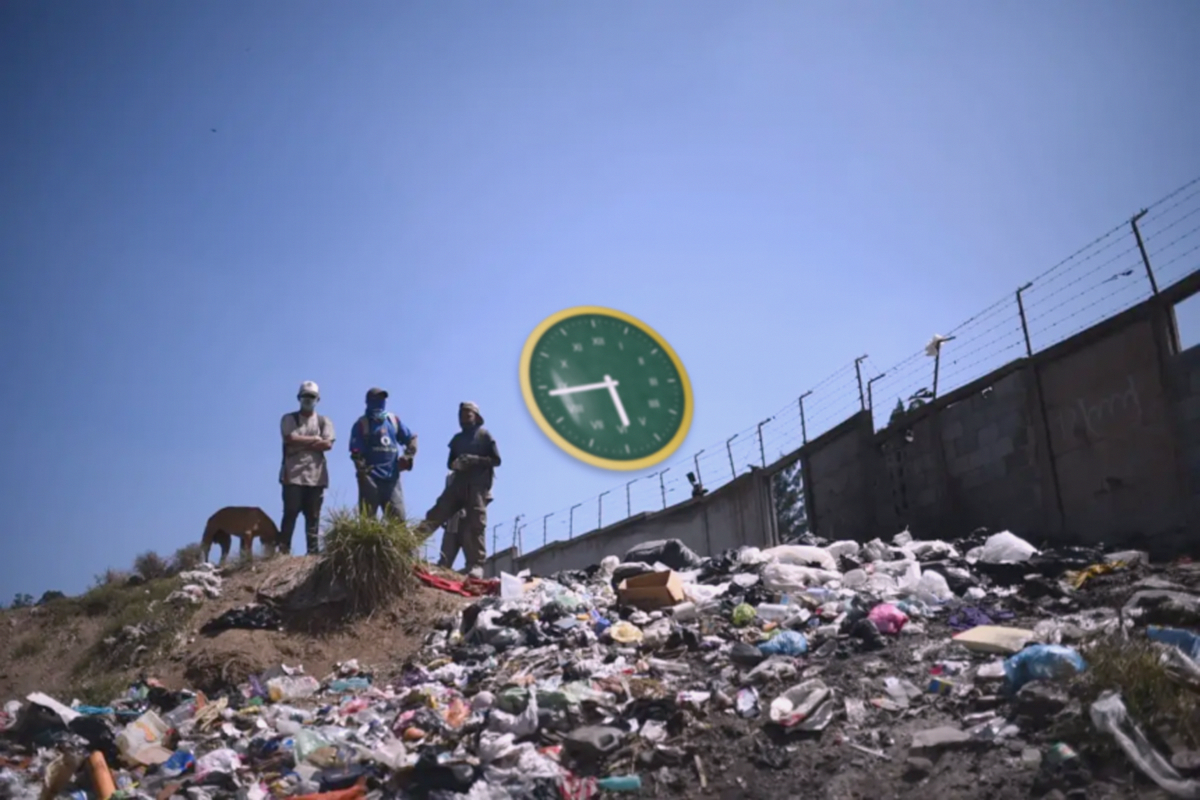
5:44
